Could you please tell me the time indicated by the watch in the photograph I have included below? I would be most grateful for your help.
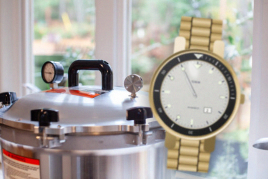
10:55
